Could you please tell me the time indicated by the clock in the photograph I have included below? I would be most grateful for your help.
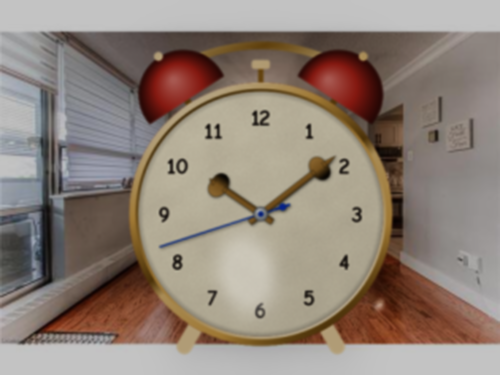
10:08:42
